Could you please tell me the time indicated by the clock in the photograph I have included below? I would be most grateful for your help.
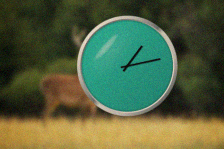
1:13
